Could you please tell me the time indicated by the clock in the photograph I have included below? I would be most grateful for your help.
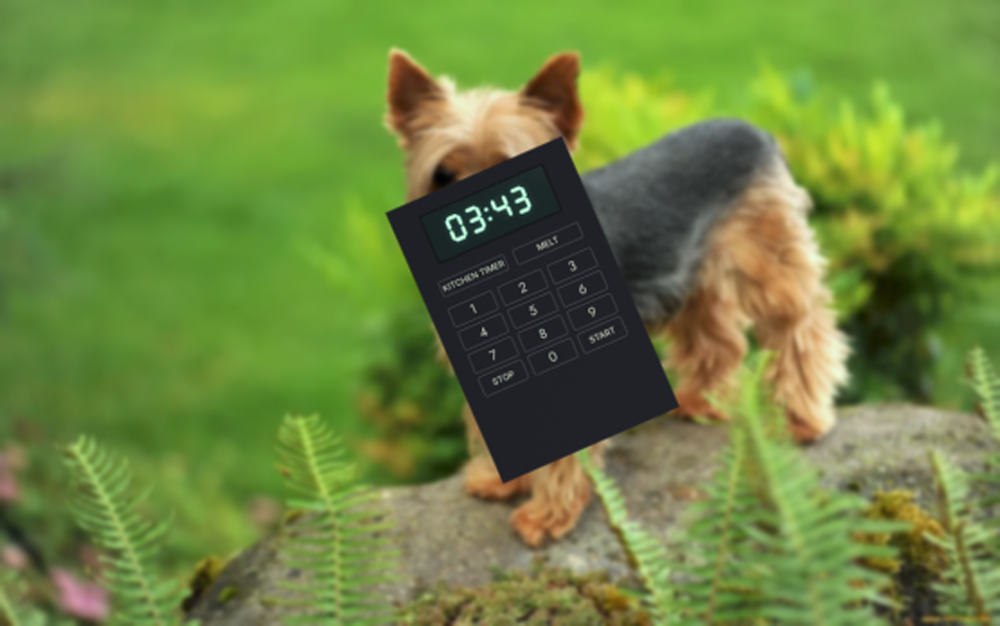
3:43
